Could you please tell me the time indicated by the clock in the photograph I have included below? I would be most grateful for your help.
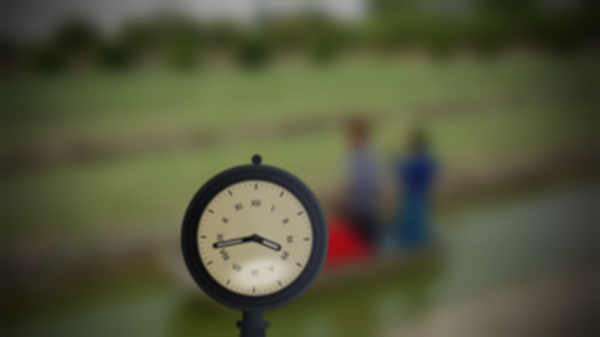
3:43
